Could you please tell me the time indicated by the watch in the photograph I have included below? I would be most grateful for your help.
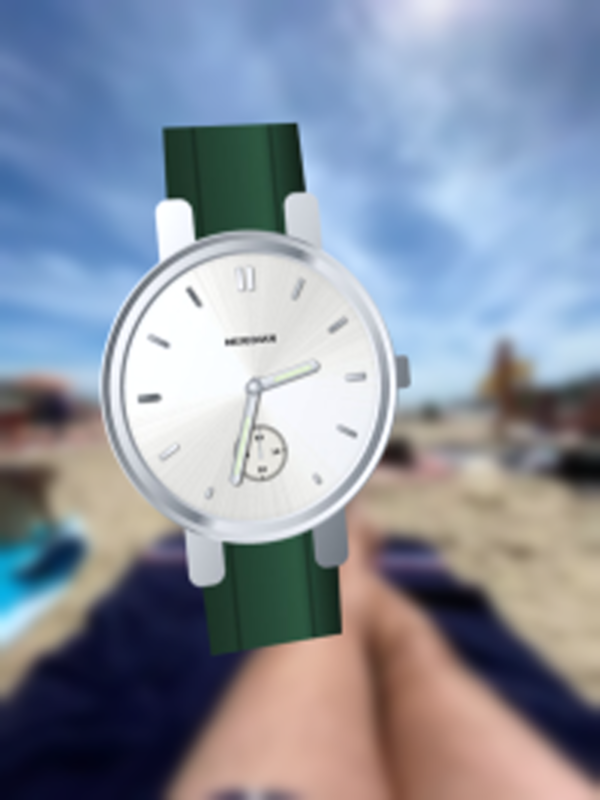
2:33
